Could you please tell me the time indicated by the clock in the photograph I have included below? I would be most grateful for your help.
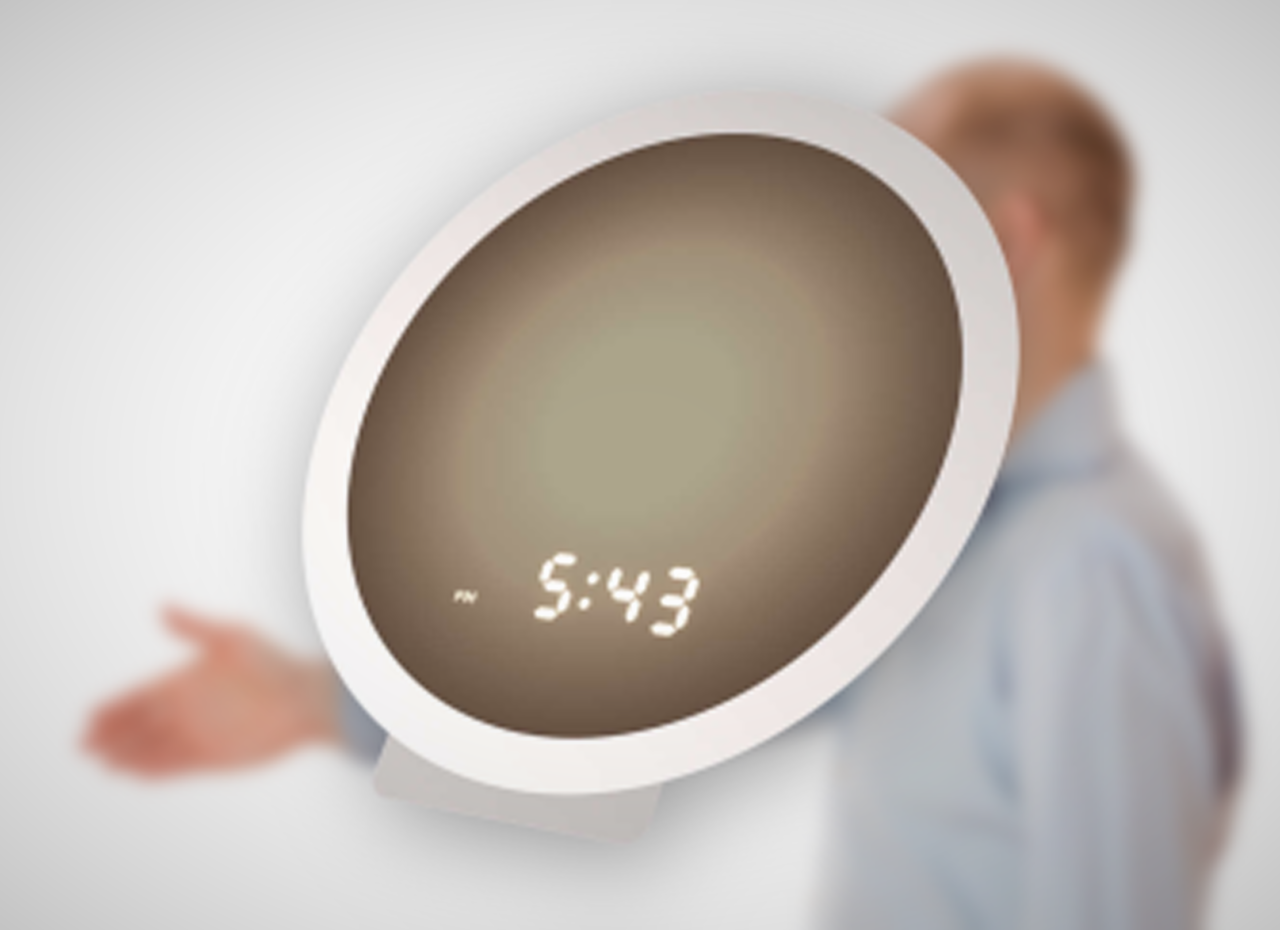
5:43
